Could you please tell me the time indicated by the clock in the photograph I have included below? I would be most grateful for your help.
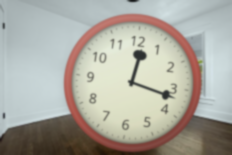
12:17
